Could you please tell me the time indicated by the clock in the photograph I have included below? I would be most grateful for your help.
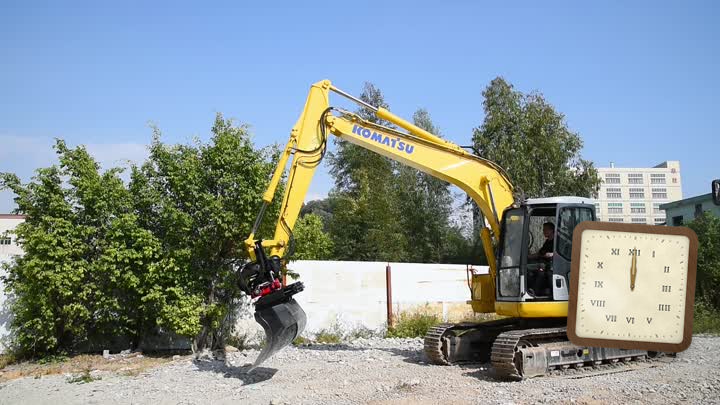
12:00
